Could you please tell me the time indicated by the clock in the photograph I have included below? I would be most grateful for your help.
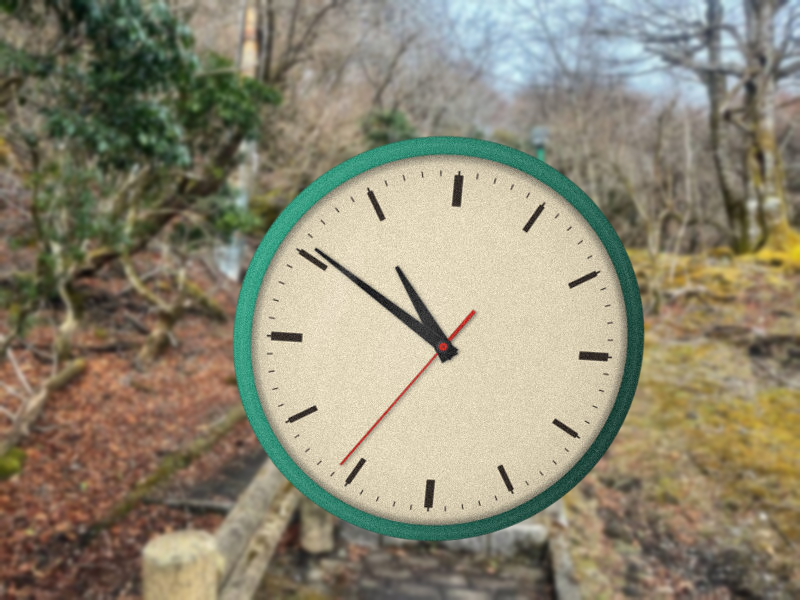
10:50:36
